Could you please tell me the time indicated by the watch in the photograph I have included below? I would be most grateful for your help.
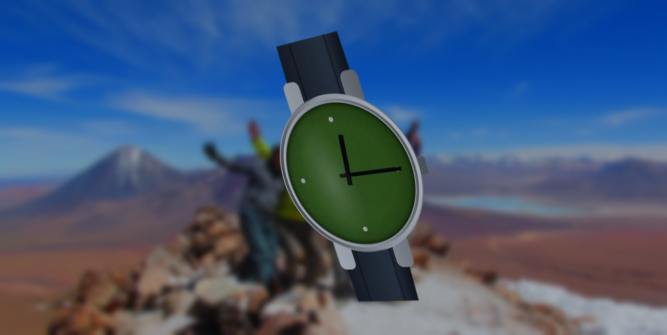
12:15
